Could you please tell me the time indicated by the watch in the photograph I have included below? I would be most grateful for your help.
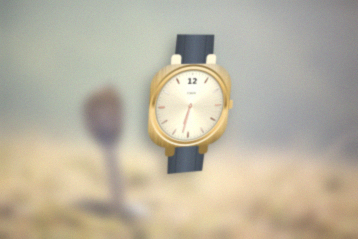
6:32
